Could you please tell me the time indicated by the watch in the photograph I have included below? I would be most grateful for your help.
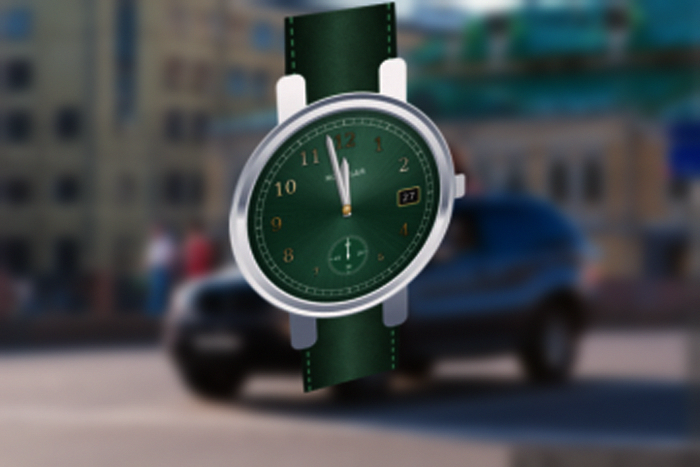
11:58
